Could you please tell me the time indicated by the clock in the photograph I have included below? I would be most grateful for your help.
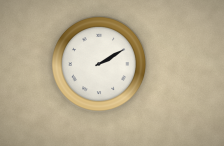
2:10
